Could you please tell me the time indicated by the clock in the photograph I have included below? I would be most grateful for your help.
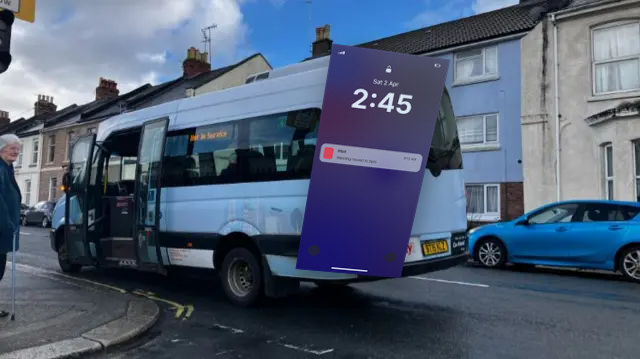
2:45
